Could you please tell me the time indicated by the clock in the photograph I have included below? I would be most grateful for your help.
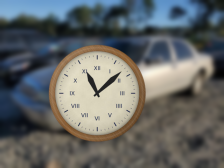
11:08
